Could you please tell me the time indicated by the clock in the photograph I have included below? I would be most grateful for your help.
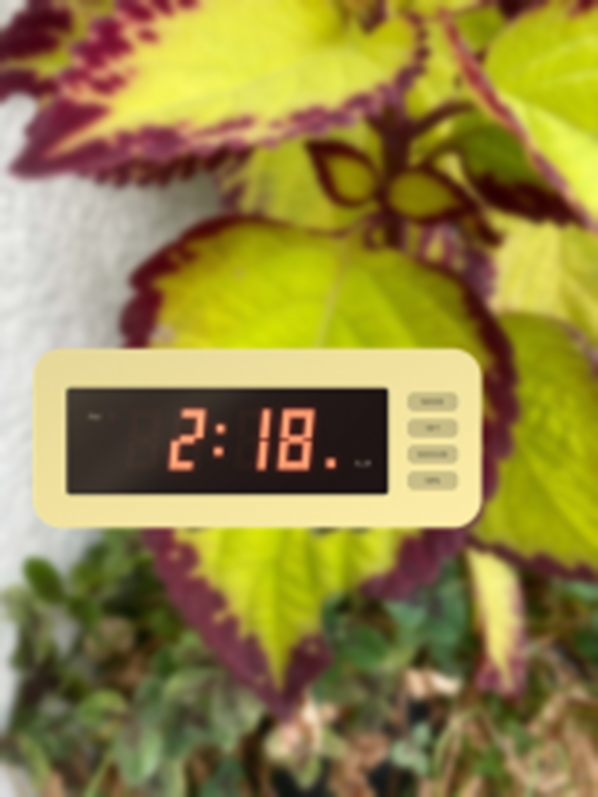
2:18
